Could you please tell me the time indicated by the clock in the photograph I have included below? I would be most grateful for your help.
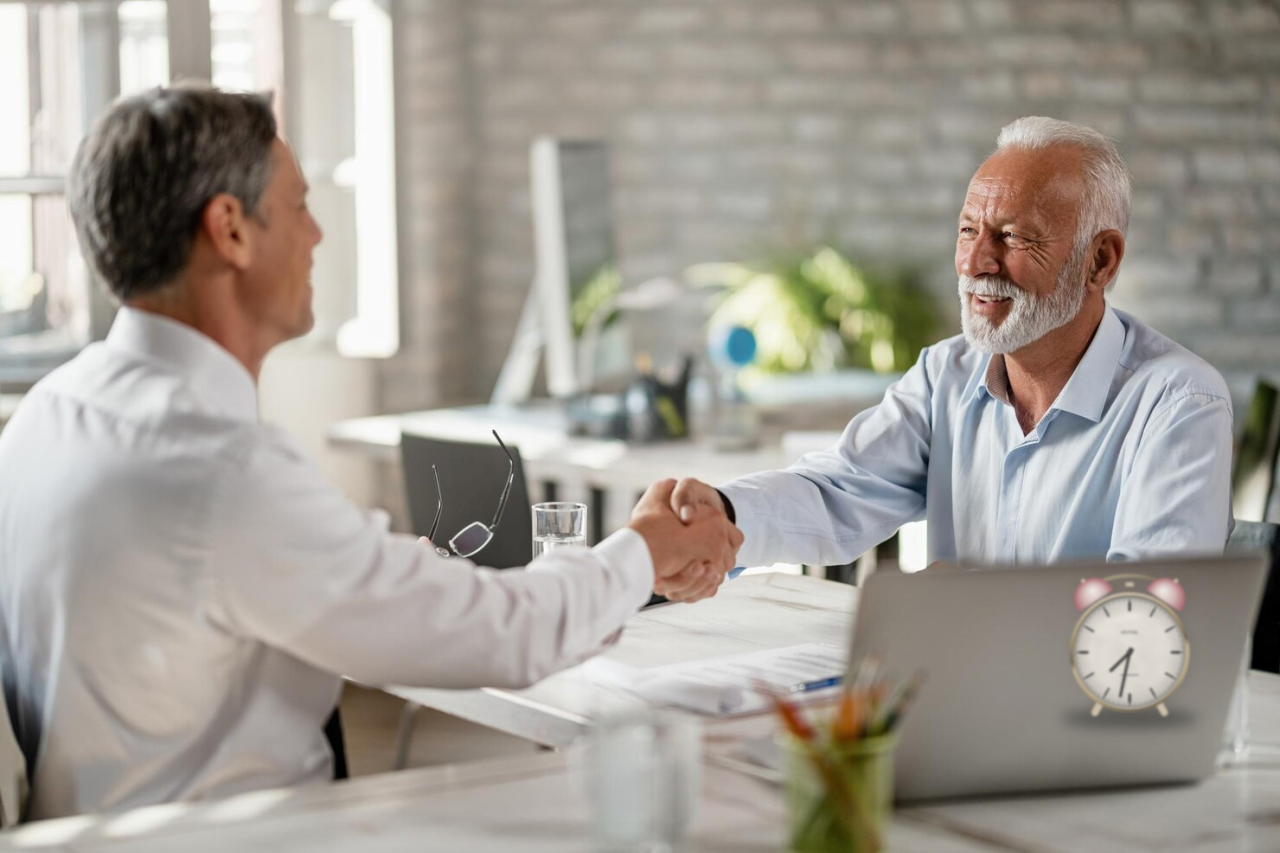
7:32
